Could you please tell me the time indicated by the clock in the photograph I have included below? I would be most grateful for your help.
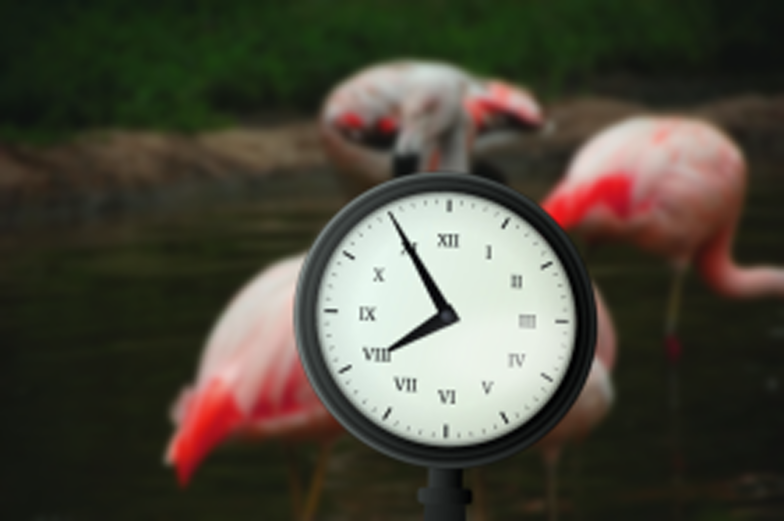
7:55
